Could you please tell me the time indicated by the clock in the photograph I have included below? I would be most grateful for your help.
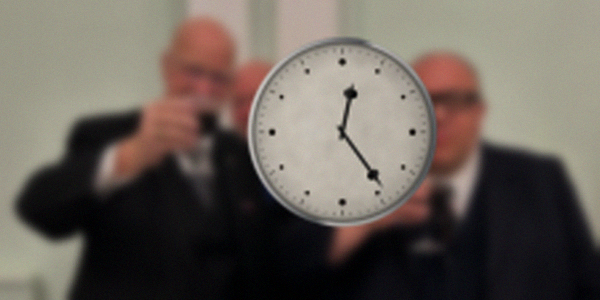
12:24
